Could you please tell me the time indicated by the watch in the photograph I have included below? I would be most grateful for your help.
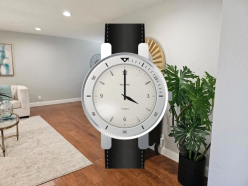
4:00
